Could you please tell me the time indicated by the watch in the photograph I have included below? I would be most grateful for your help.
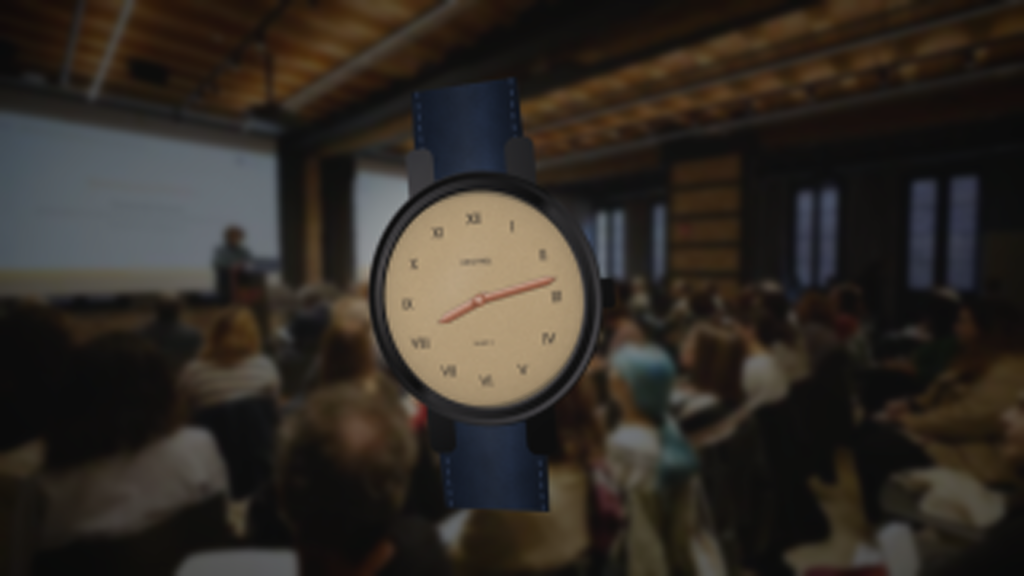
8:13
